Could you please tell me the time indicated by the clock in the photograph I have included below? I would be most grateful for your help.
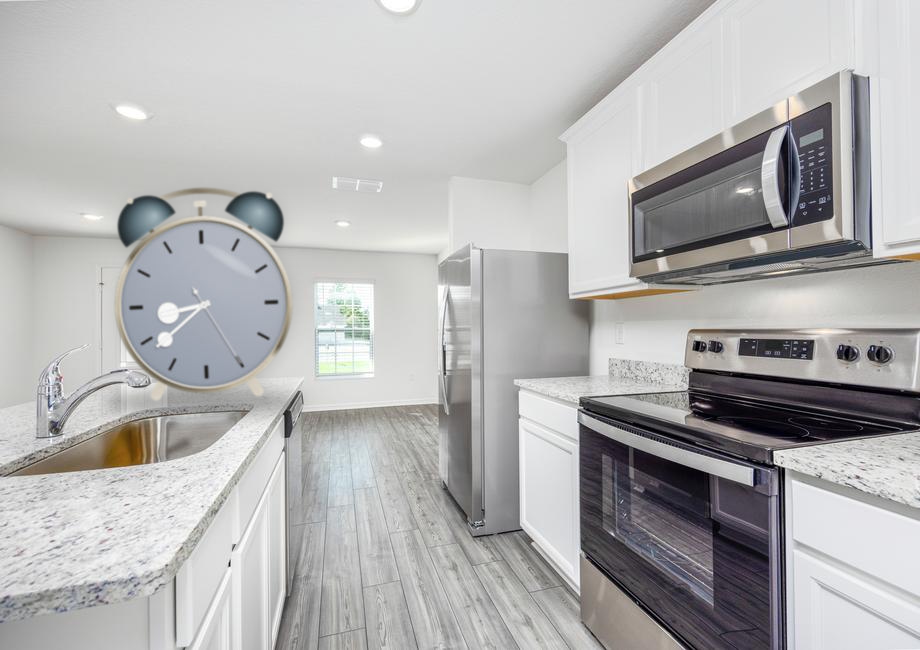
8:38:25
